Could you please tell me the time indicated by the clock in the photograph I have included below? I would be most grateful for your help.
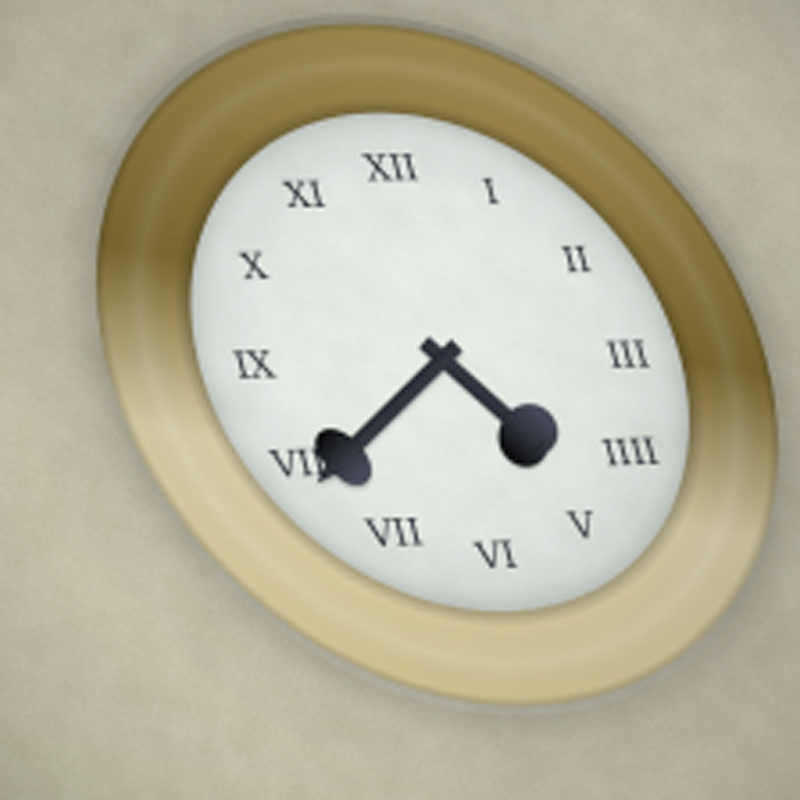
4:39
